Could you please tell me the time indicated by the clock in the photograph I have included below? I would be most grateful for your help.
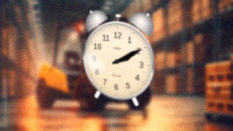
2:10
